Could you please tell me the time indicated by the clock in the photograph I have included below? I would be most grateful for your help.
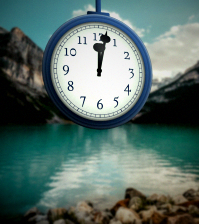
12:02
